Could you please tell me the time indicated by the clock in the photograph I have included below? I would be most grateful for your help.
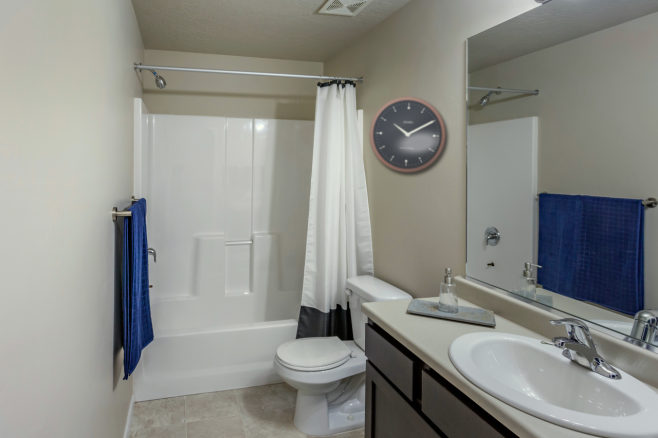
10:10
